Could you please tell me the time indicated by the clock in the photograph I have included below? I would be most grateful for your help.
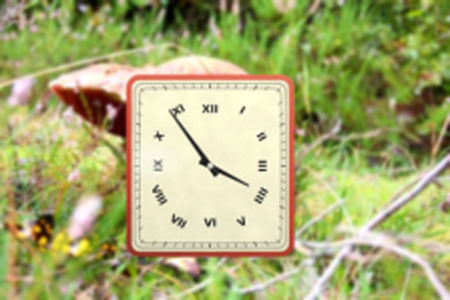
3:54
